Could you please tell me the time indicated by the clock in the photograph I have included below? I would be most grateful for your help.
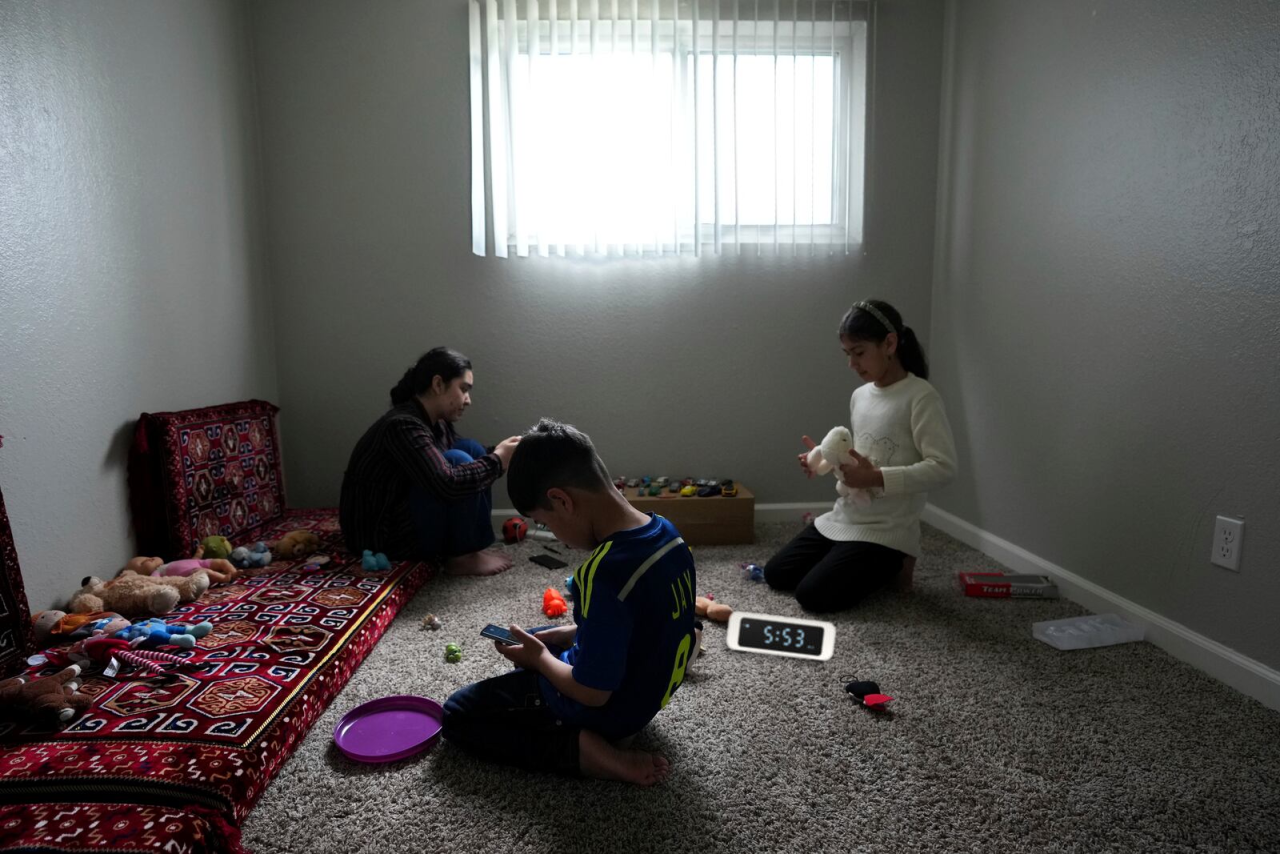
5:53
